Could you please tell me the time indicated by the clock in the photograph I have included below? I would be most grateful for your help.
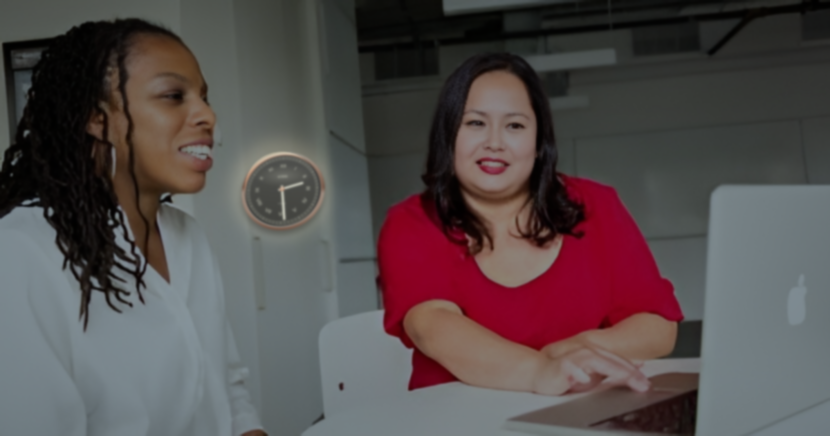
2:29
